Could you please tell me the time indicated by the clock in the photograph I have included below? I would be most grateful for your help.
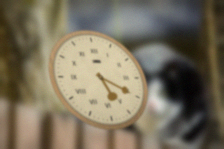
5:20
